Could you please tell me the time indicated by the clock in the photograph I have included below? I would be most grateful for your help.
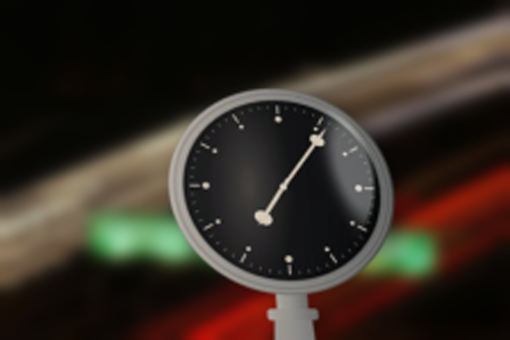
7:06
